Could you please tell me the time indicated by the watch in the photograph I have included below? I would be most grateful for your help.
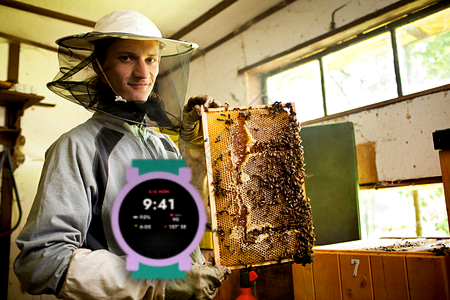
9:41
